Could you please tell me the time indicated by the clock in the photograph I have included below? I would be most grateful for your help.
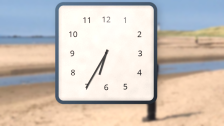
6:35
